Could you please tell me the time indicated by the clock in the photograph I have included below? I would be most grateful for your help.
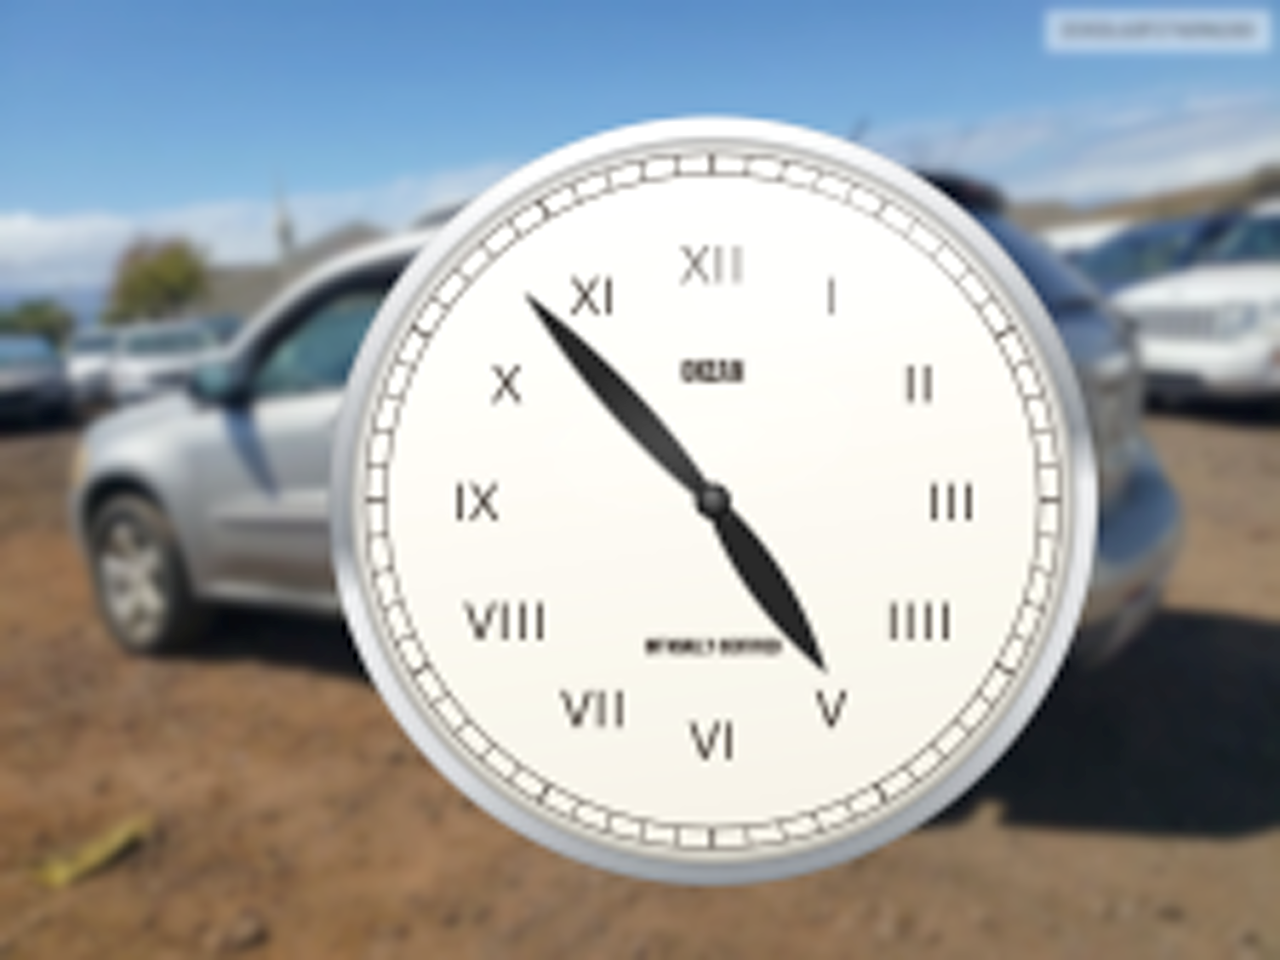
4:53
